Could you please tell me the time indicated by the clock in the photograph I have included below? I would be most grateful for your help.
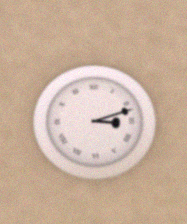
3:12
